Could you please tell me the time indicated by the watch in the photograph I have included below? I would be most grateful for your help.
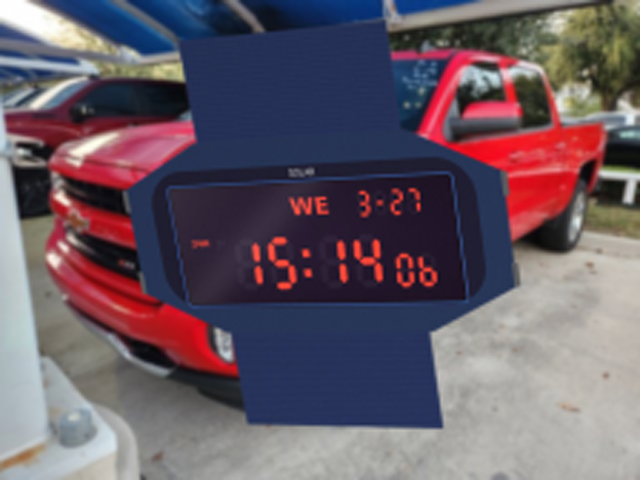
15:14:06
